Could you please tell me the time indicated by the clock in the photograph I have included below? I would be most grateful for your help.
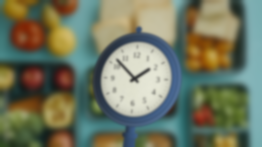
1:52
